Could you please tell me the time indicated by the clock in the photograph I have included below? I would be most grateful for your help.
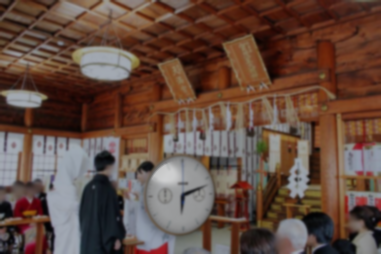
6:12
